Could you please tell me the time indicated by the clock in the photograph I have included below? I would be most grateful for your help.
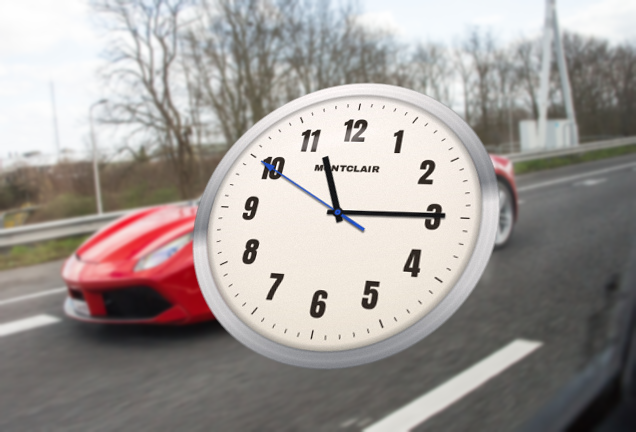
11:14:50
